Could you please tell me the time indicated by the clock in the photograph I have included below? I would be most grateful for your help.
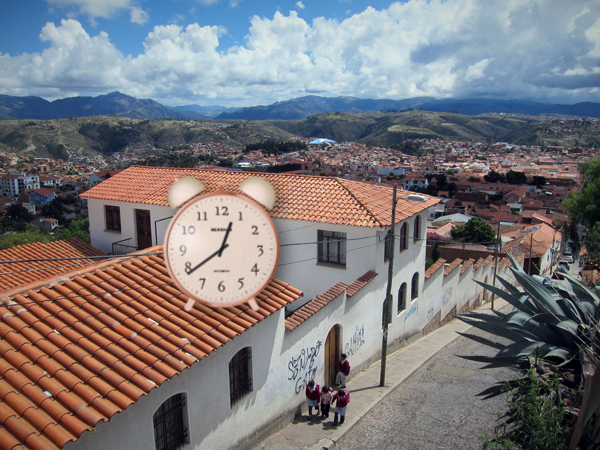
12:39
